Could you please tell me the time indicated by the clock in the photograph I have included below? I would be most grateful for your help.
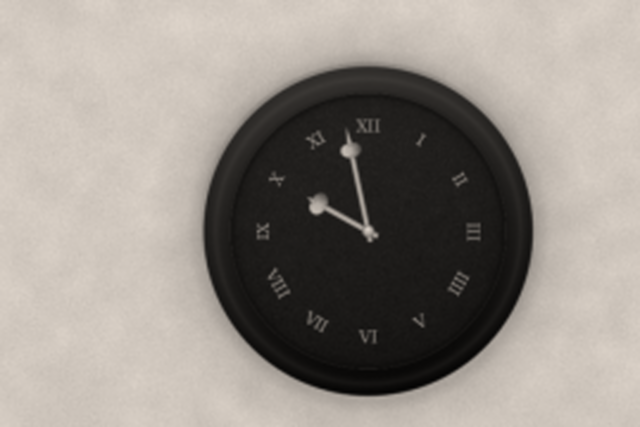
9:58
